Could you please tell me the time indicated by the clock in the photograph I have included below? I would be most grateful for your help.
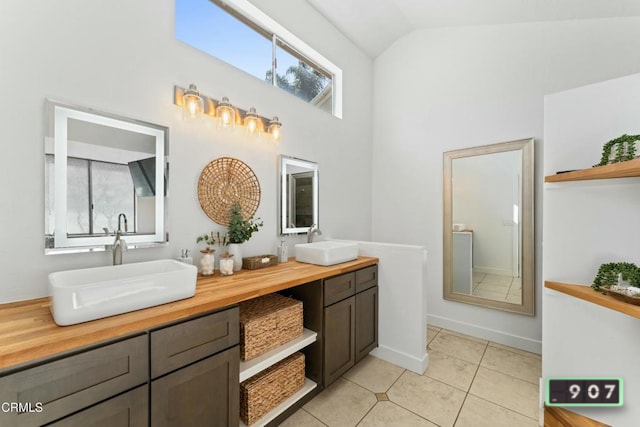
9:07
